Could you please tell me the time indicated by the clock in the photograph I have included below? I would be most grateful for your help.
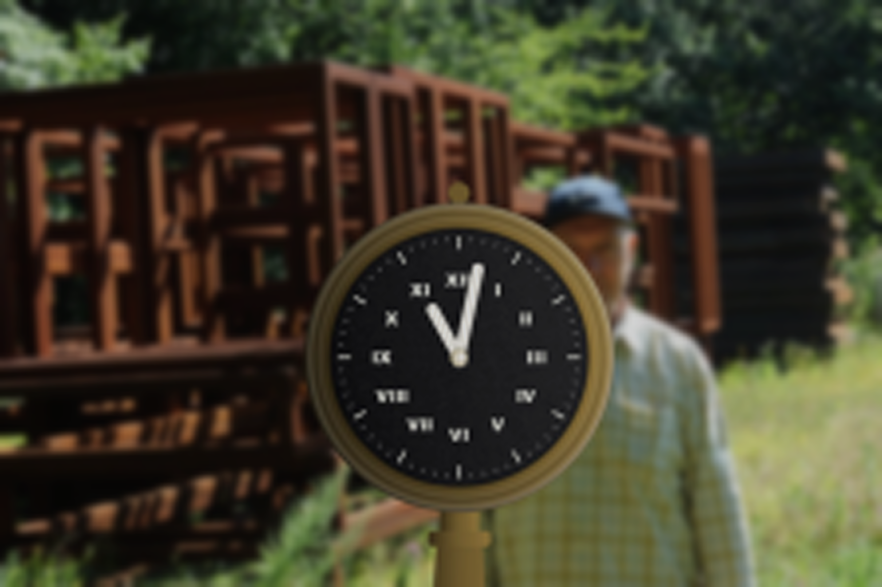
11:02
